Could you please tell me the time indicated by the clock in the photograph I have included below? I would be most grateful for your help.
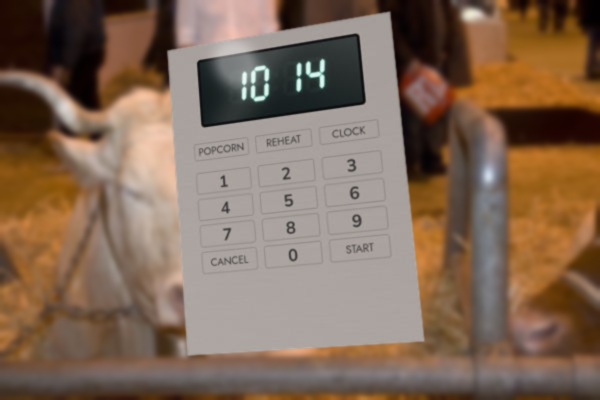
10:14
